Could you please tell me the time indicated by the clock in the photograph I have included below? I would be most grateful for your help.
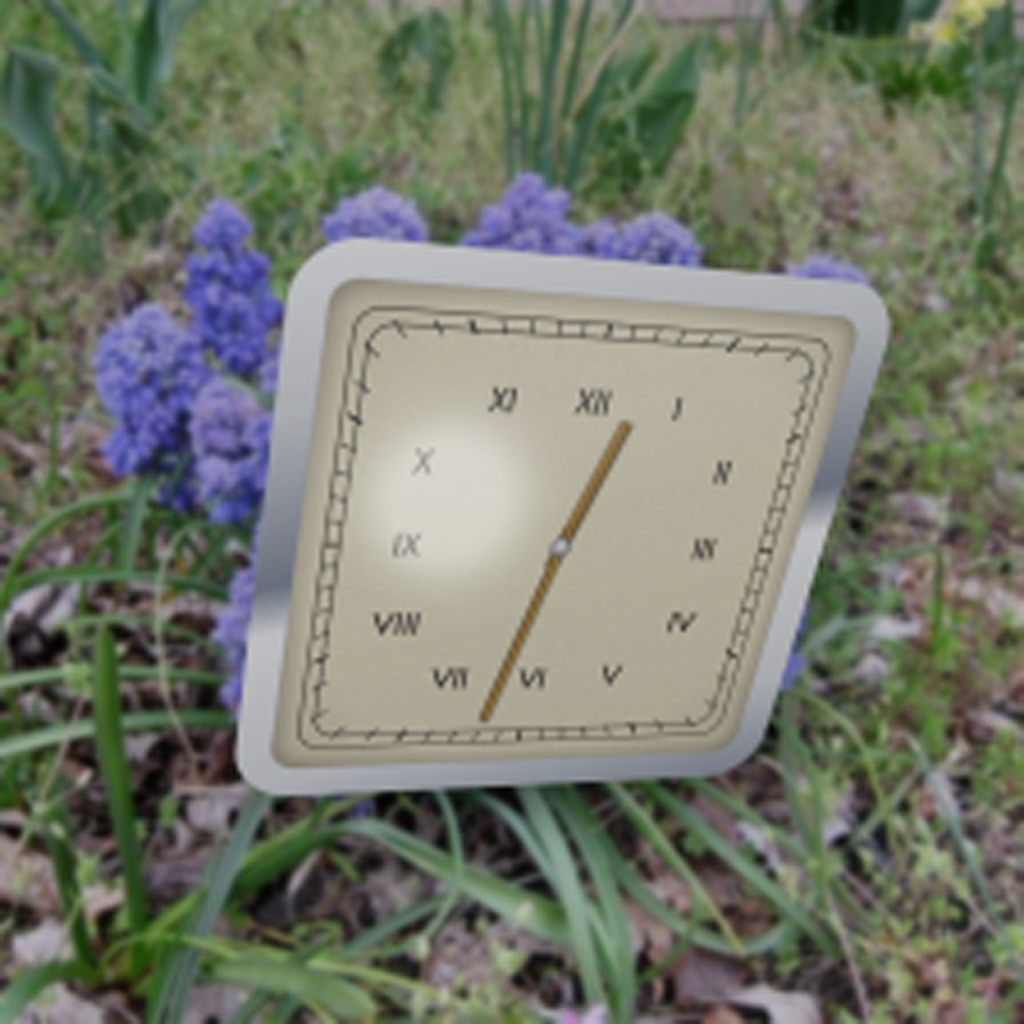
12:32
